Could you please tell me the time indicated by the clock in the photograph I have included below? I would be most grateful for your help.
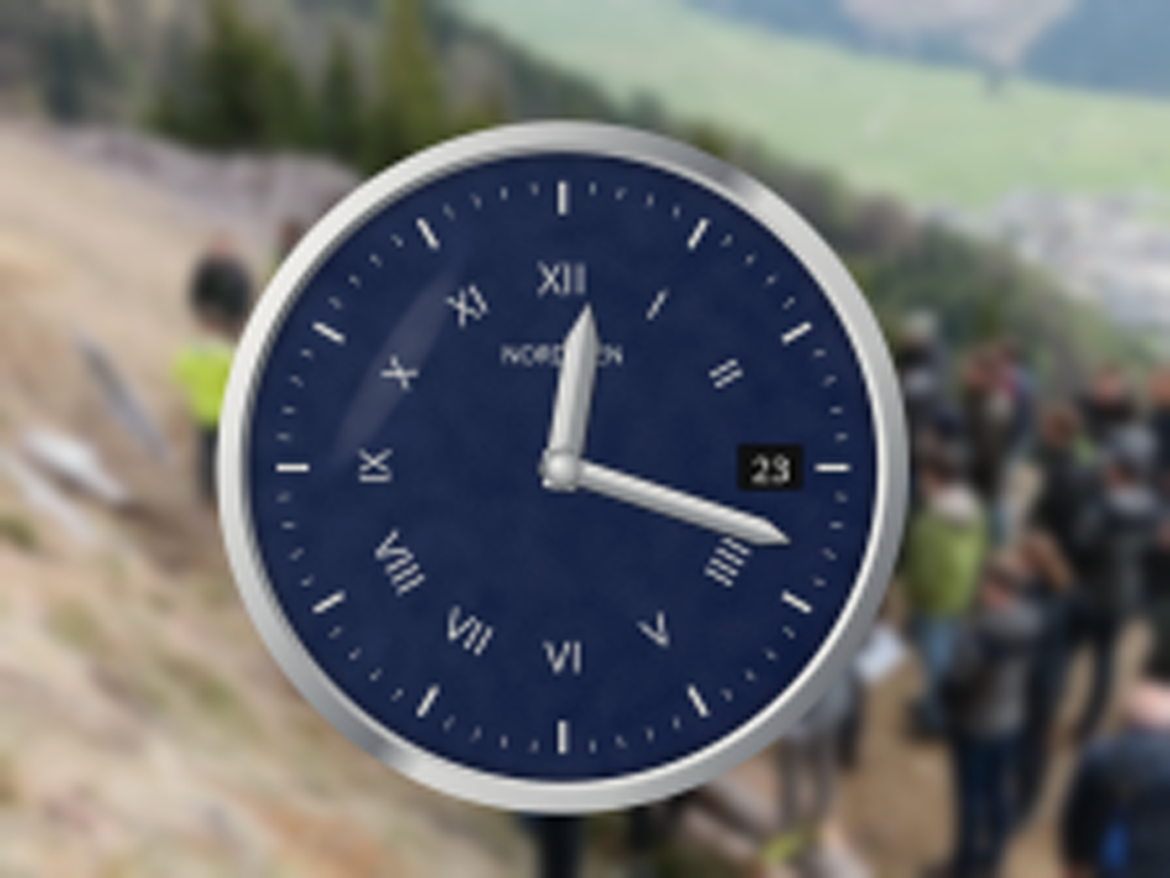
12:18
